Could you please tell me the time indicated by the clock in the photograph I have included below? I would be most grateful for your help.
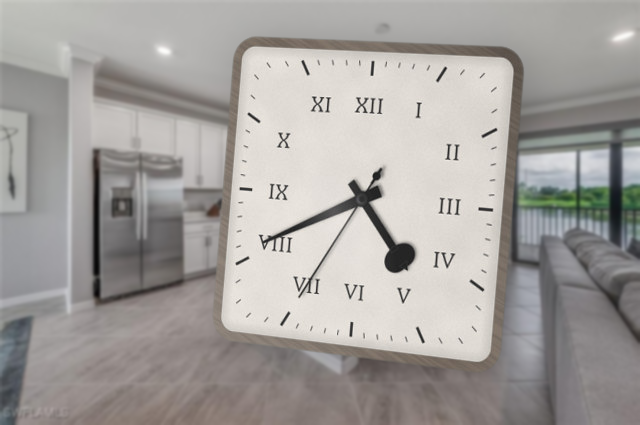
4:40:35
